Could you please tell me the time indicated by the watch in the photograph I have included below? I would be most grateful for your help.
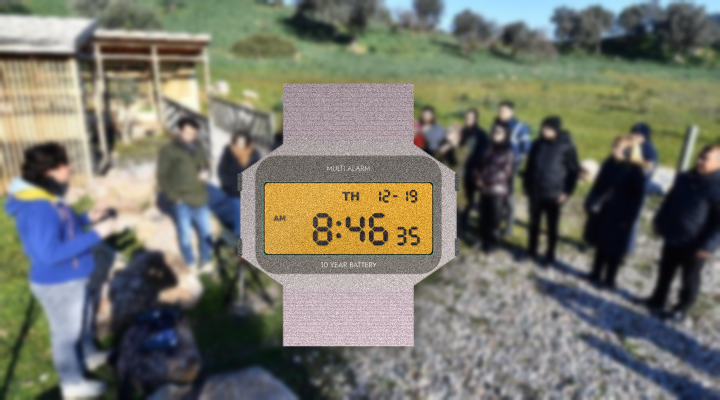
8:46:35
